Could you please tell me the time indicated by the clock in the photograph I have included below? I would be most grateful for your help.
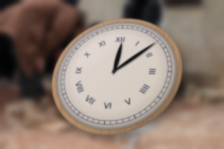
12:08
